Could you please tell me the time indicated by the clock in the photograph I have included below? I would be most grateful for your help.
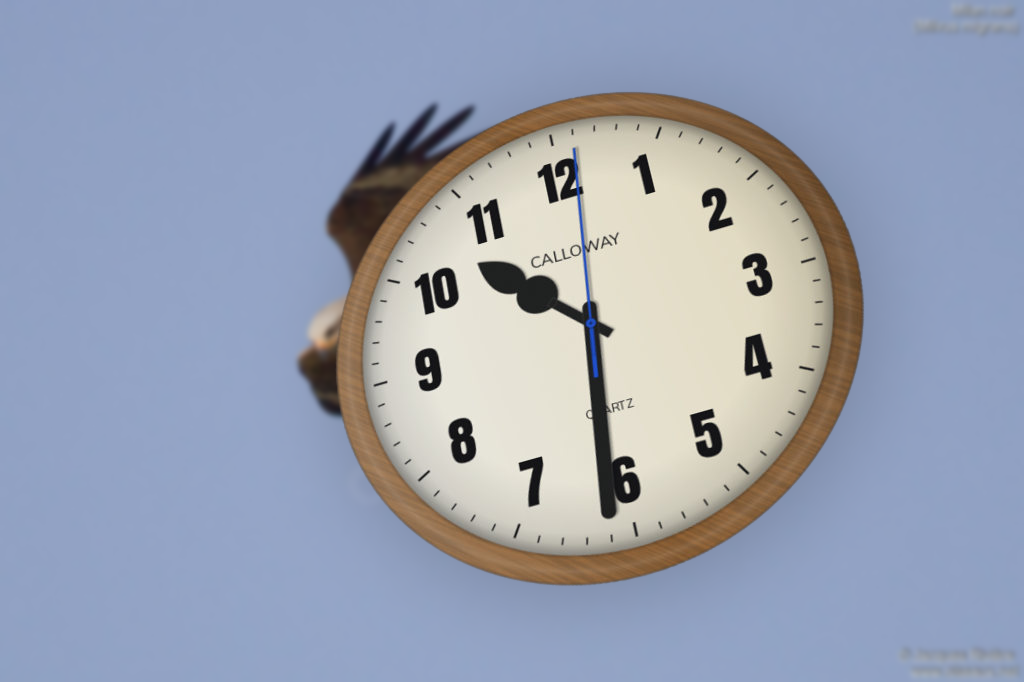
10:31:01
